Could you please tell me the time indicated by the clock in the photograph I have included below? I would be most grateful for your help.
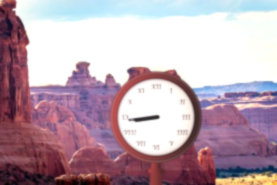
8:44
